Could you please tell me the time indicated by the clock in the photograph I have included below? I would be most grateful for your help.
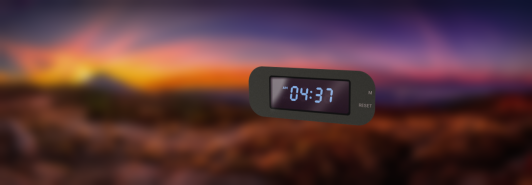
4:37
